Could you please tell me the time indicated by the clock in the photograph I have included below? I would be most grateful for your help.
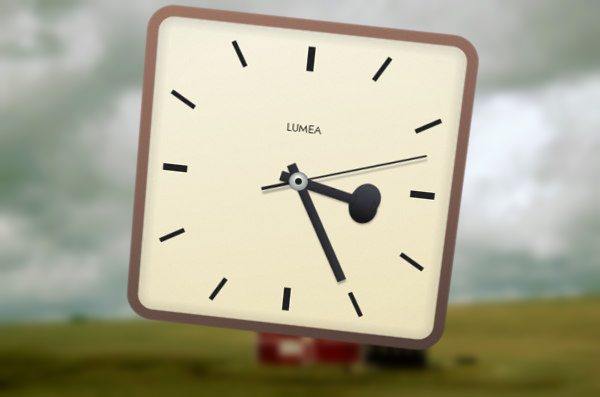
3:25:12
